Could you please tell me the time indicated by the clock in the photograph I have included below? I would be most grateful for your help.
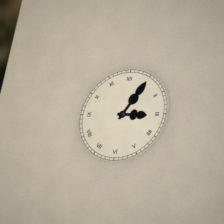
3:05
